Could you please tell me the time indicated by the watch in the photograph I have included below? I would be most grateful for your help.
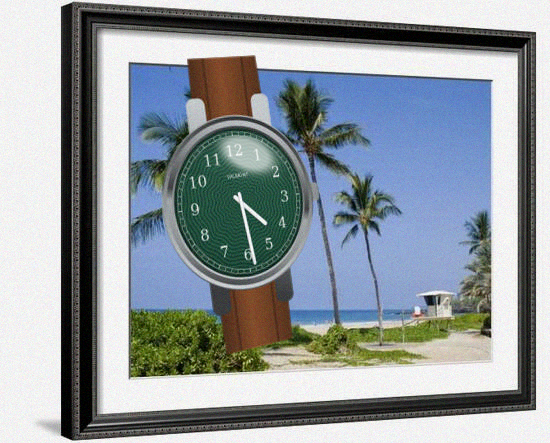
4:29
